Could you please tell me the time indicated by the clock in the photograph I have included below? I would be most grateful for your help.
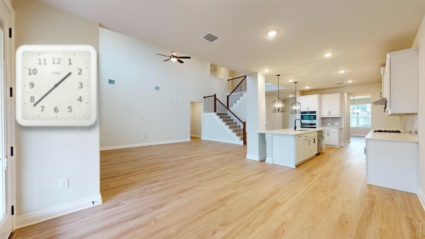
1:38
